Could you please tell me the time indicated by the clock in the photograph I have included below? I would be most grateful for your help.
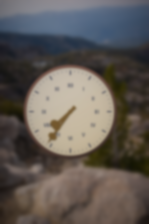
7:36
